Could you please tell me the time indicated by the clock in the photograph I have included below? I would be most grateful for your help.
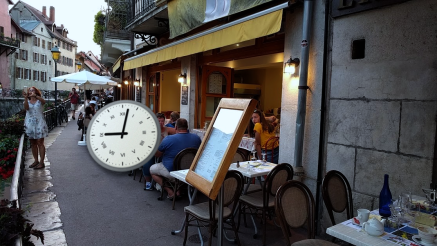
9:02
